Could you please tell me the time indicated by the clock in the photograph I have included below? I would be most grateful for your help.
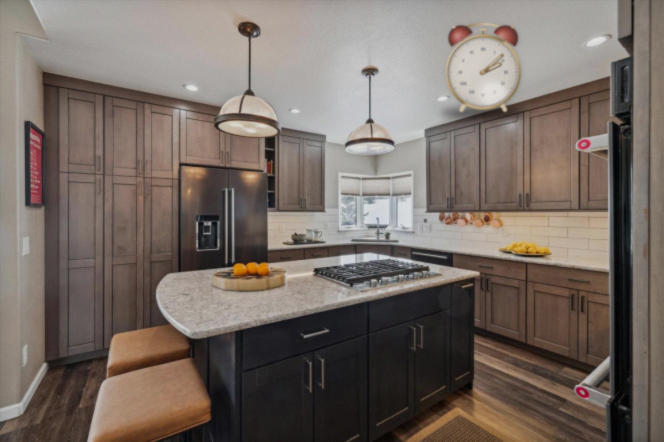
2:08
